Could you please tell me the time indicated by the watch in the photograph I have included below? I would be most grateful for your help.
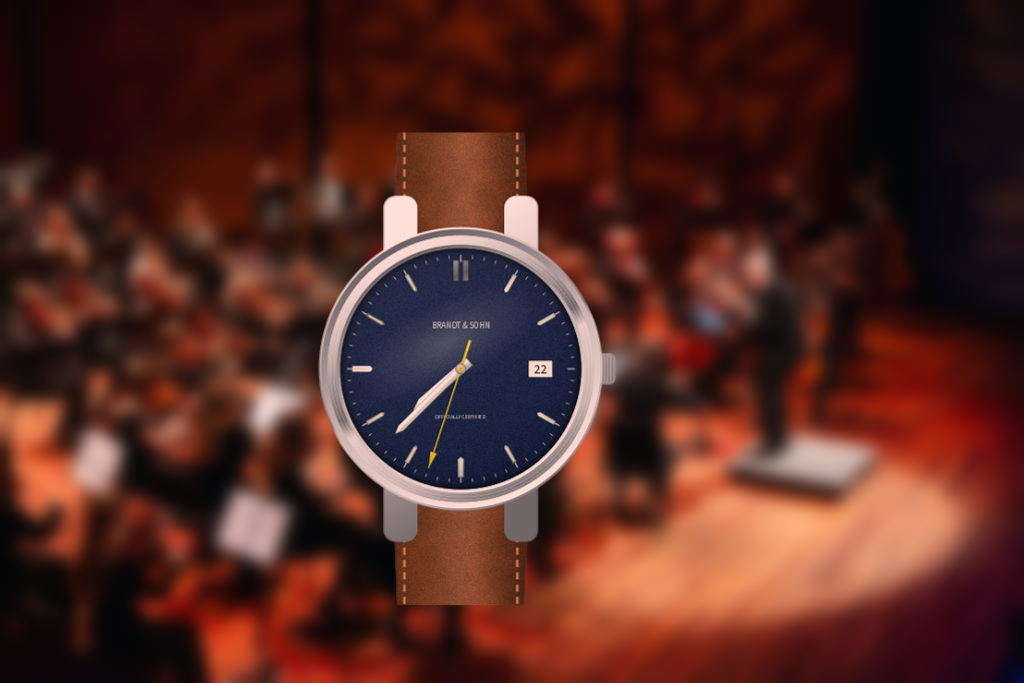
7:37:33
